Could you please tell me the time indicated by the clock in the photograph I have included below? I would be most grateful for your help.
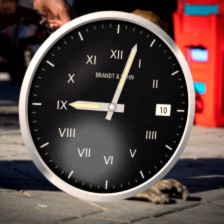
9:03
